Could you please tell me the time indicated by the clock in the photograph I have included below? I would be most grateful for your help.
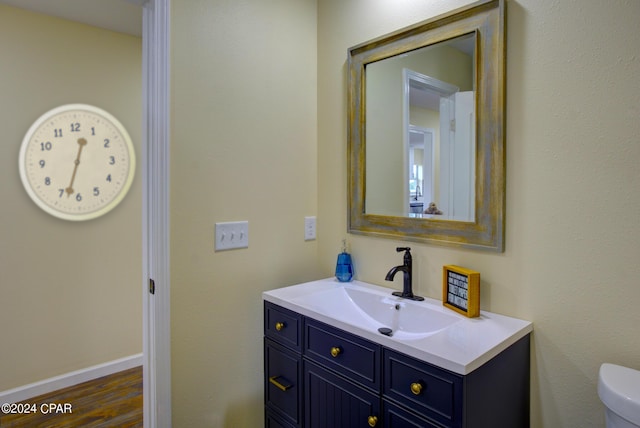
12:33
